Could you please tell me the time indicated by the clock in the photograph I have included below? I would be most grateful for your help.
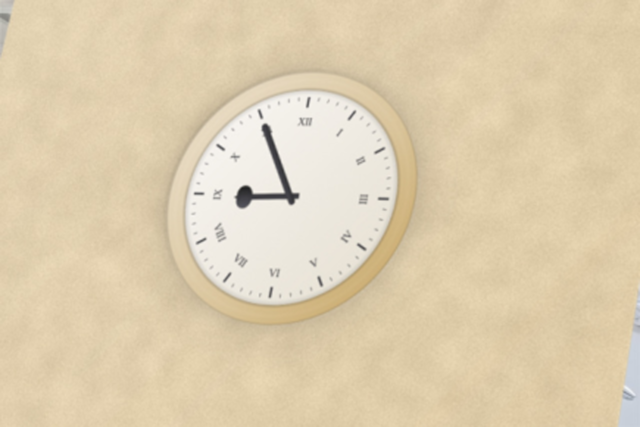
8:55
